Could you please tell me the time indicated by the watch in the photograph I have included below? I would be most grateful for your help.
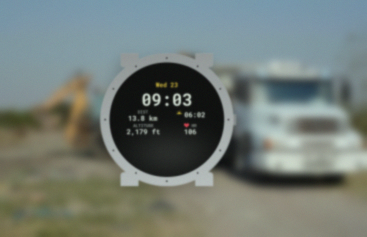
9:03
